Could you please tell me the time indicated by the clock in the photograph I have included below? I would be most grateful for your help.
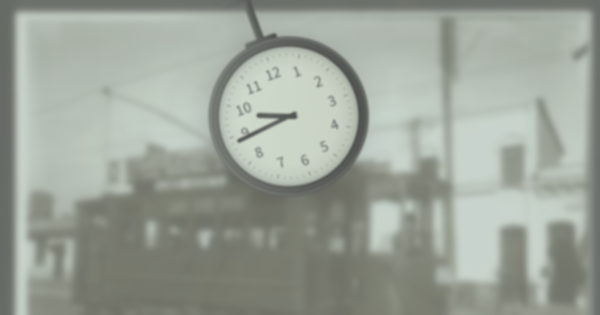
9:44
